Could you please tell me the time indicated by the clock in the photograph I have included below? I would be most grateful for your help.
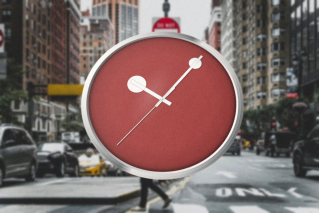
10:06:37
